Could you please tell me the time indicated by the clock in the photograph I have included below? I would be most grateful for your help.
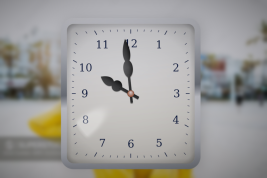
9:59
